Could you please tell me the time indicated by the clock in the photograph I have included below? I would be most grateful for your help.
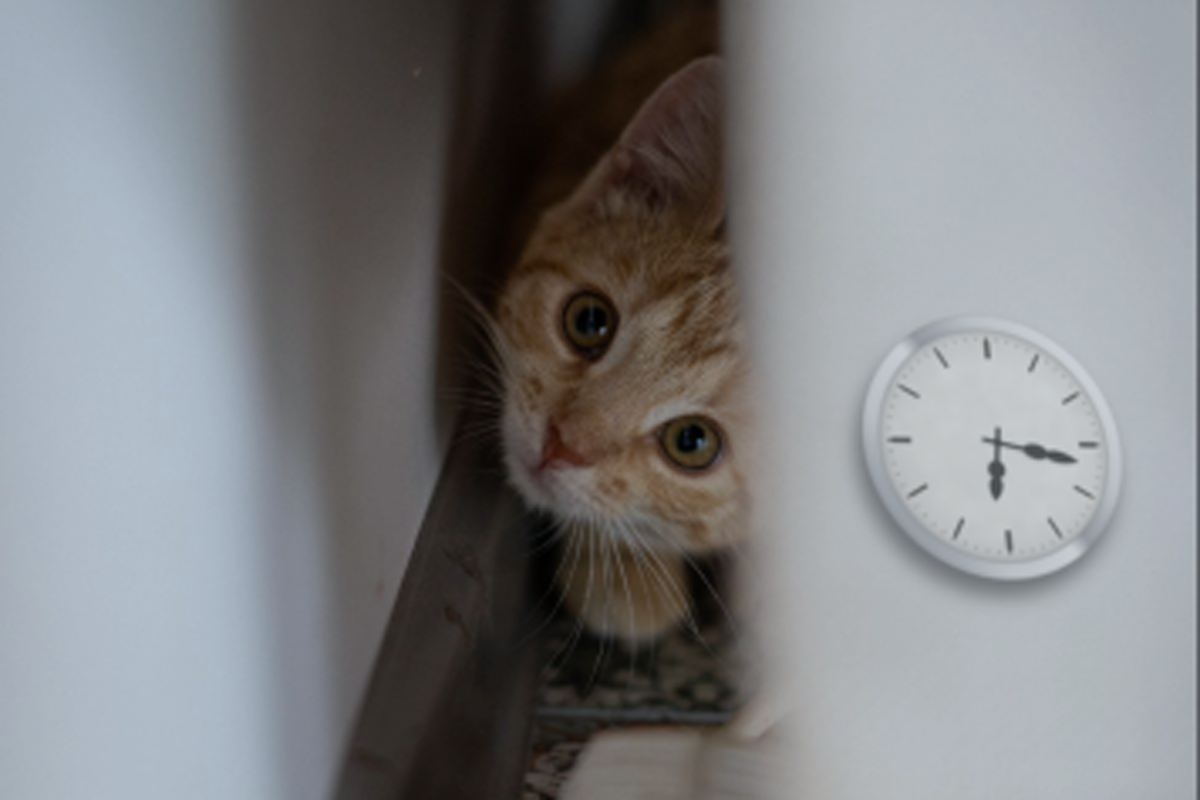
6:17
